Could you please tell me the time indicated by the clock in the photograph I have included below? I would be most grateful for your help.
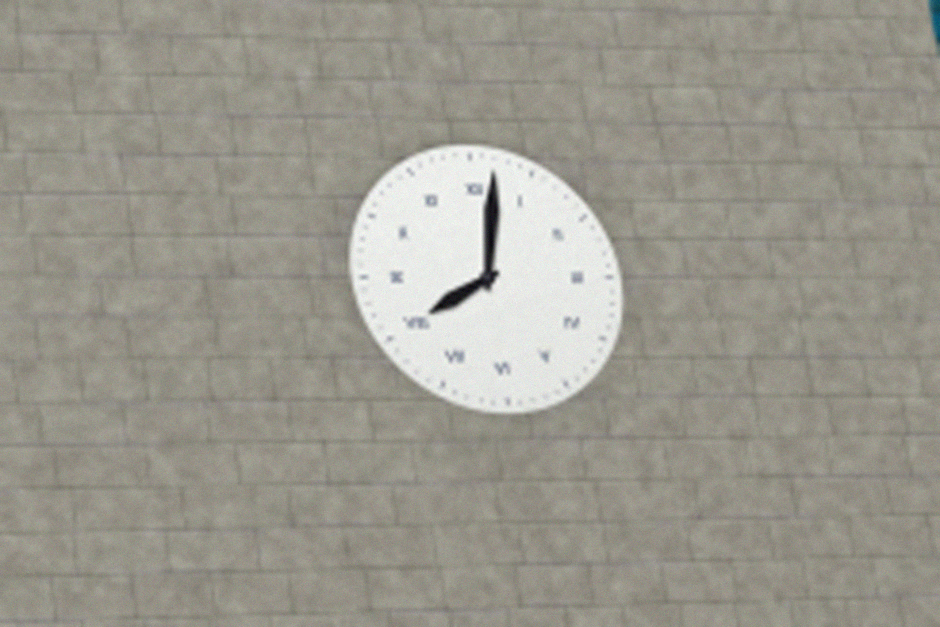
8:02
